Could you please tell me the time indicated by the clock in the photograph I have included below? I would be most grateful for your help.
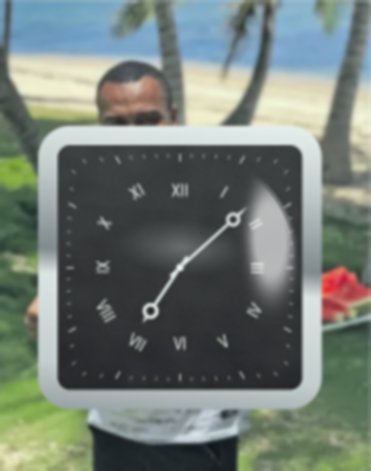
7:08
